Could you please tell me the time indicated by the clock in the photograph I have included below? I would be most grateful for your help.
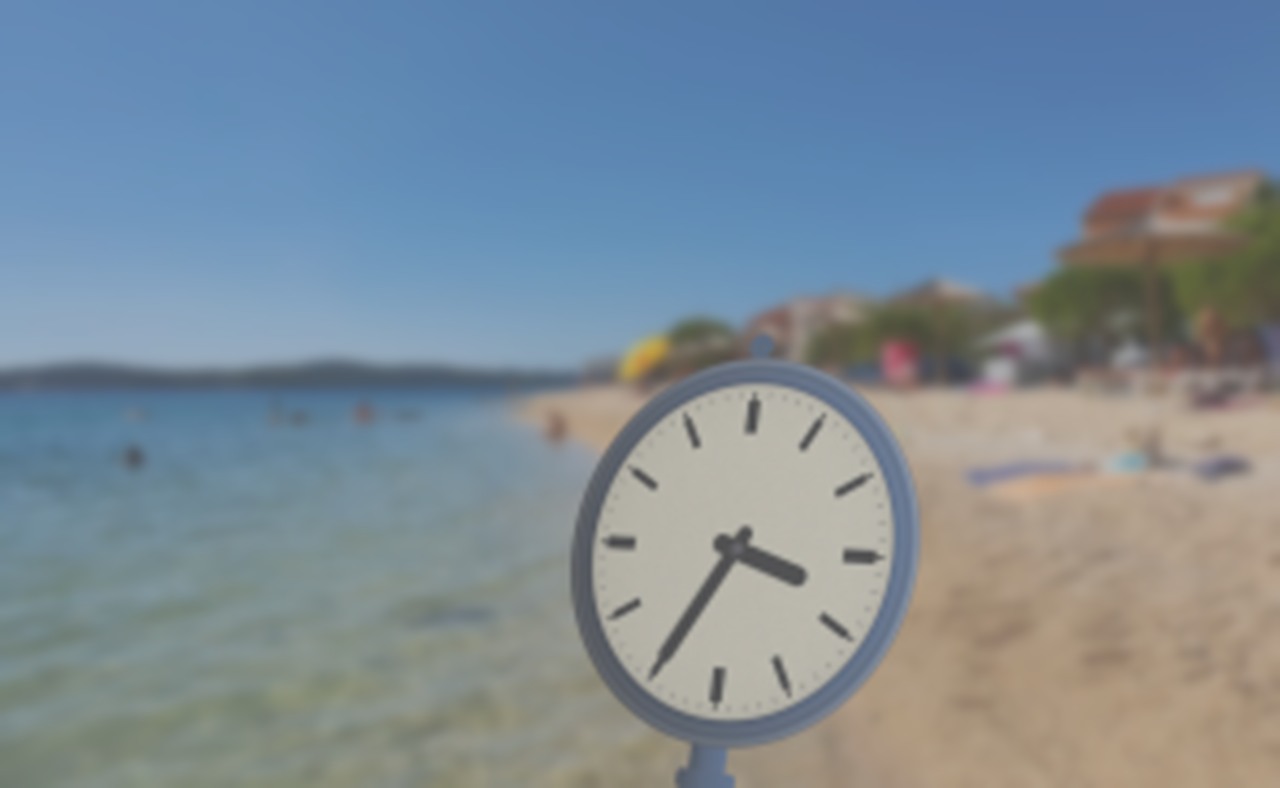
3:35
